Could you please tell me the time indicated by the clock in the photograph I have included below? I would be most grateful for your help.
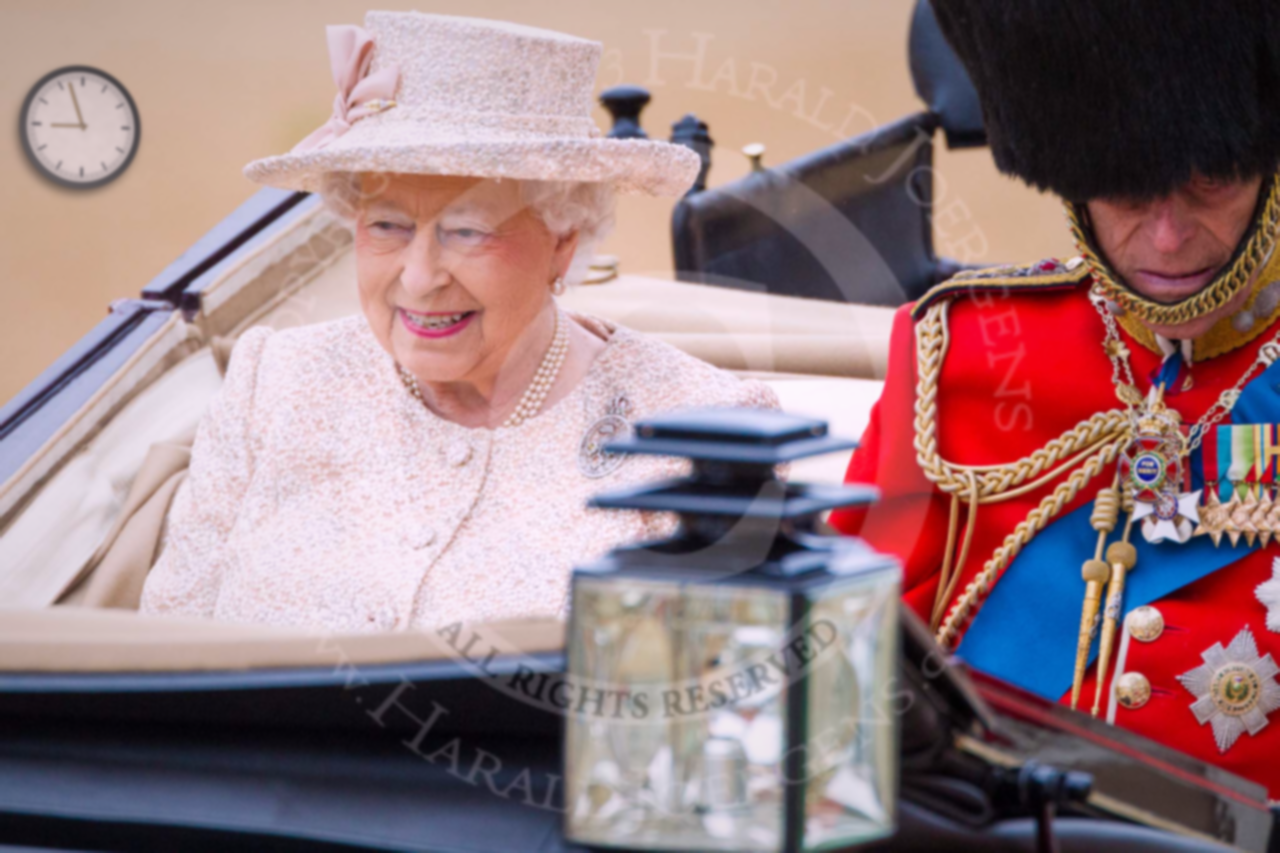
8:57
